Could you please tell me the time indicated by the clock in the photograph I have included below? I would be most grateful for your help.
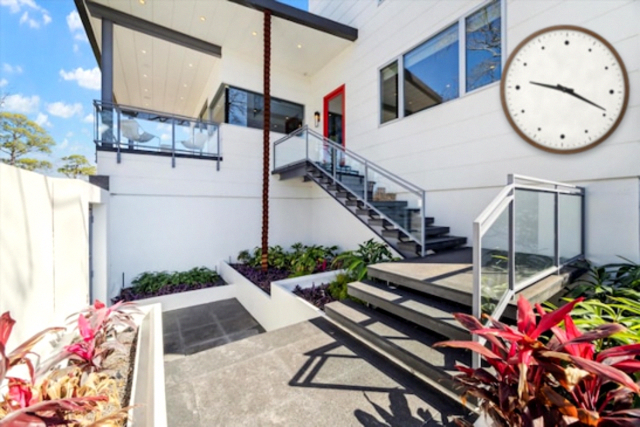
9:19
